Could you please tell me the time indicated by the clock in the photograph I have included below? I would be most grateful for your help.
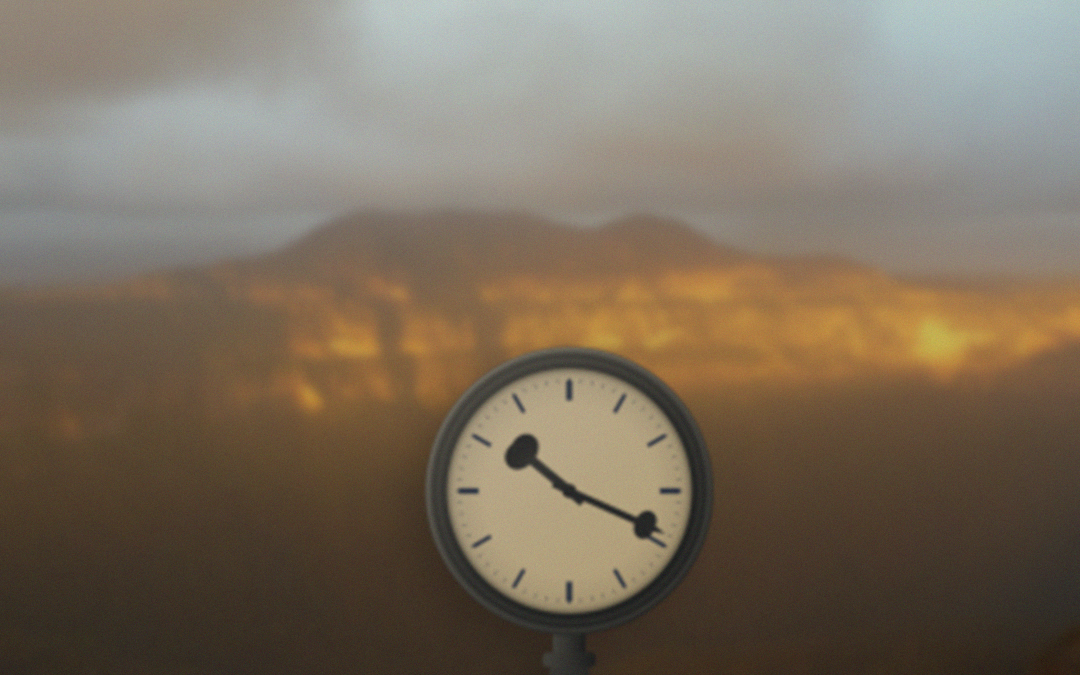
10:19
